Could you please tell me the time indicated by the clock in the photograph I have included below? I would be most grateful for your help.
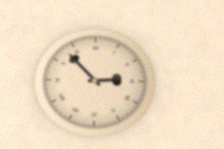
2:53
